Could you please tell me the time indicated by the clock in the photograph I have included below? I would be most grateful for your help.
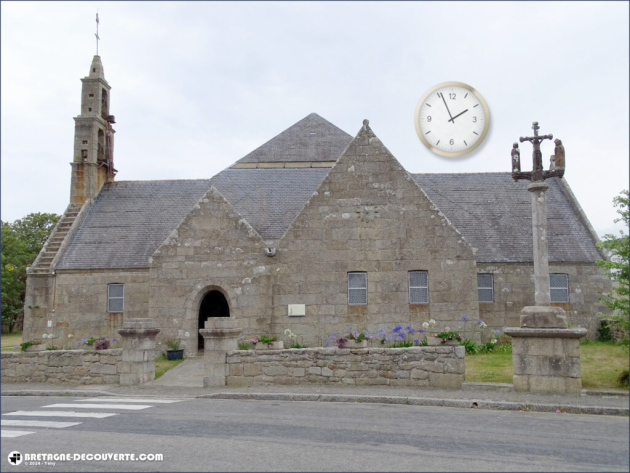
1:56
